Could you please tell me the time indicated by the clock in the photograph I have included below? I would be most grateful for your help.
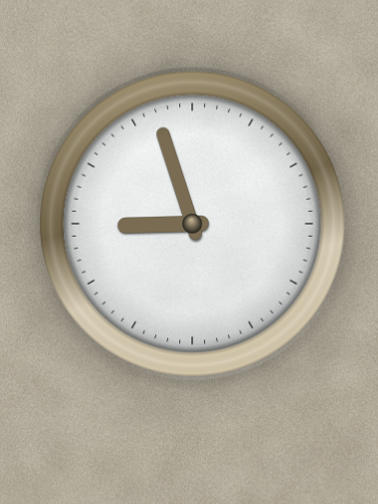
8:57
